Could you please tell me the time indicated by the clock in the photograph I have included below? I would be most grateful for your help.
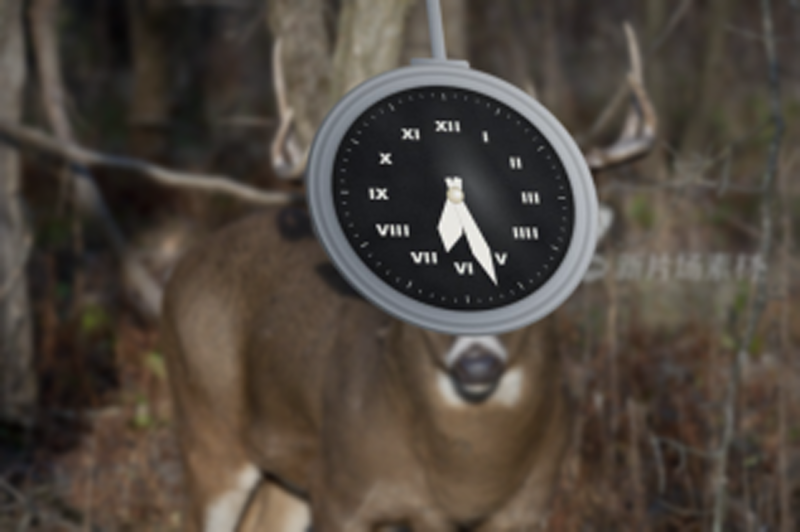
6:27
